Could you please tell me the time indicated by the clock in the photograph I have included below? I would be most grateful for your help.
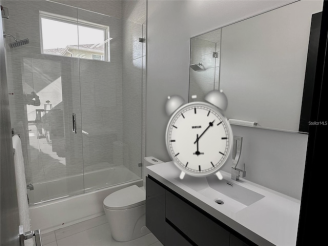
6:08
